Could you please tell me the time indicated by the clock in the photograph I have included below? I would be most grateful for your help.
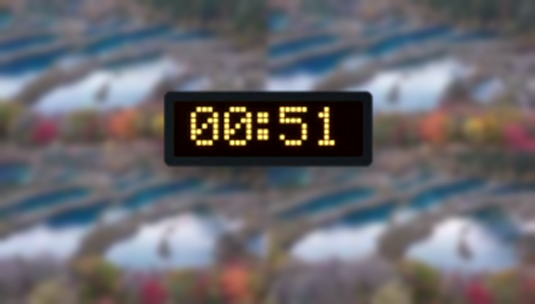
0:51
